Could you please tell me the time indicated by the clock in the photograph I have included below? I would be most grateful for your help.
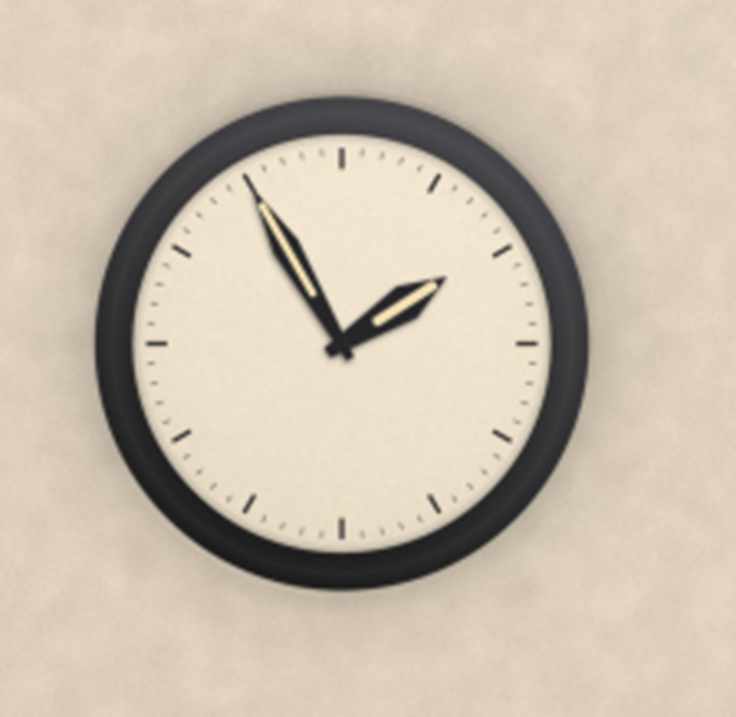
1:55
